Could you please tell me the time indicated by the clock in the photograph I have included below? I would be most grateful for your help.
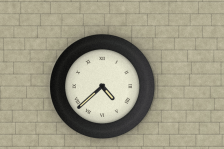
4:38
